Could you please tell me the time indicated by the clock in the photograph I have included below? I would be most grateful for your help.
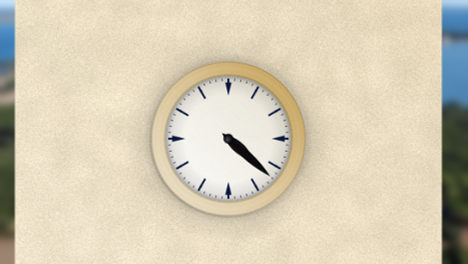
4:22
